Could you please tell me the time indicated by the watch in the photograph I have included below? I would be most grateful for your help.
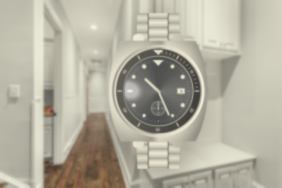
10:26
